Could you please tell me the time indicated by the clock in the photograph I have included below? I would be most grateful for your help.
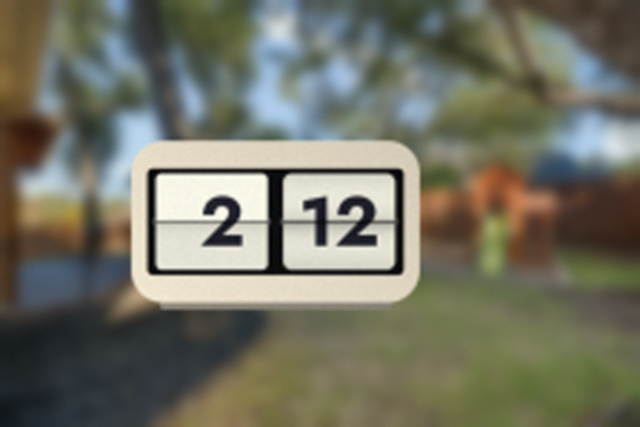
2:12
